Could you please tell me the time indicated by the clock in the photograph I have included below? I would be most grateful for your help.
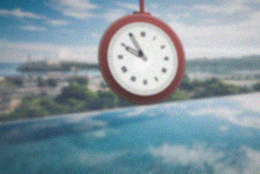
9:55
